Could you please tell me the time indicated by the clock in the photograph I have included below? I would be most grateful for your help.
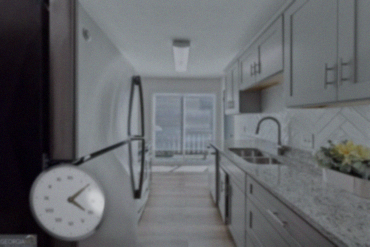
4:08
